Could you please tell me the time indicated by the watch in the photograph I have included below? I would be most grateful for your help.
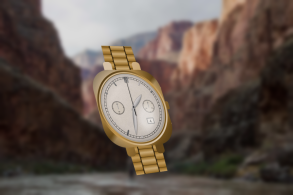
1:32
